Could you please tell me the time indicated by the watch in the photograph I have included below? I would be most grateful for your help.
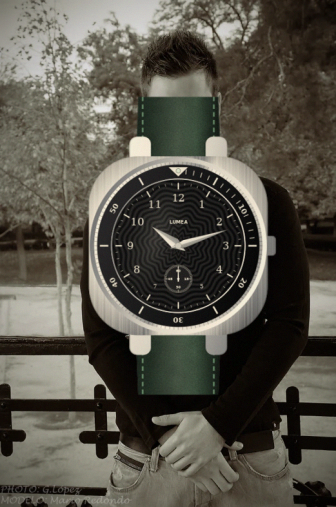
10:12
